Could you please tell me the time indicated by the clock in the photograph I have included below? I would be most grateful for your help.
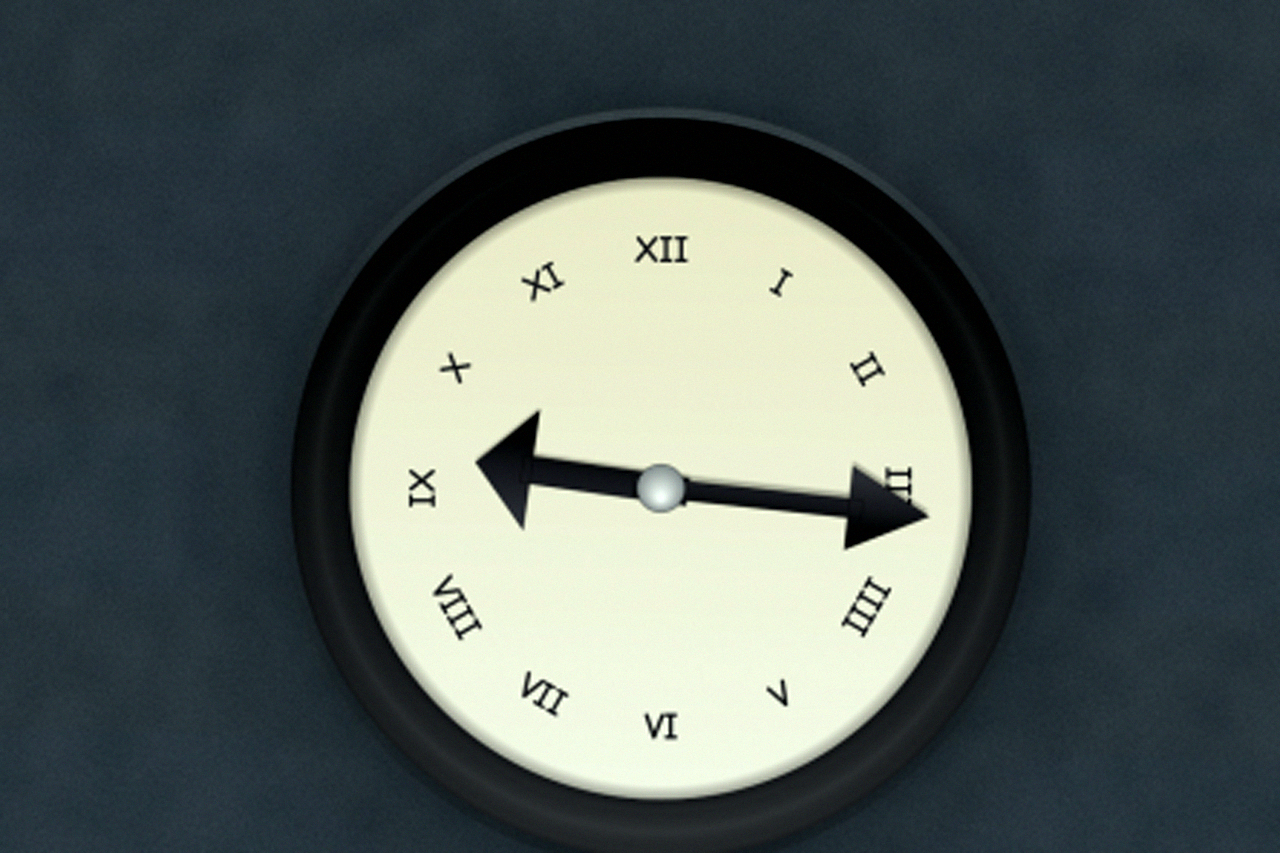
9:16
